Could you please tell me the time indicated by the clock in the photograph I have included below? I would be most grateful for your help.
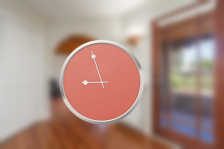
8:57
